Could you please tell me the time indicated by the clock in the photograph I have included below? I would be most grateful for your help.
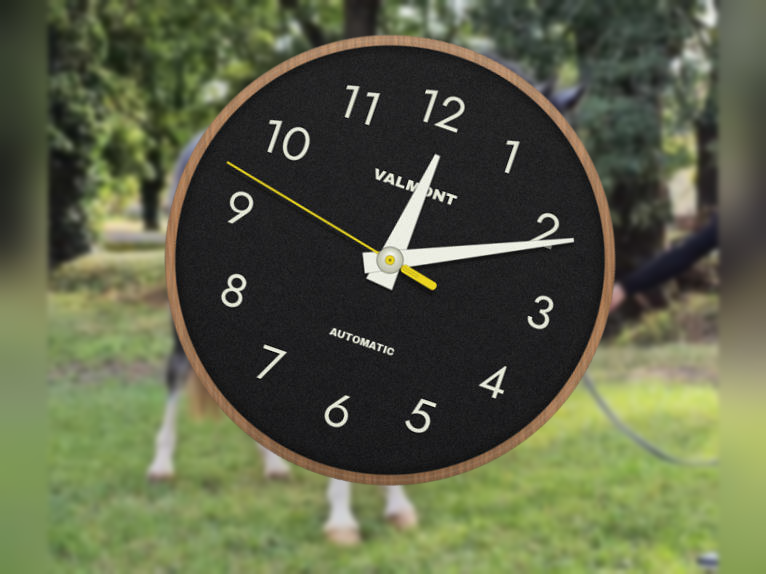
12:10:47
